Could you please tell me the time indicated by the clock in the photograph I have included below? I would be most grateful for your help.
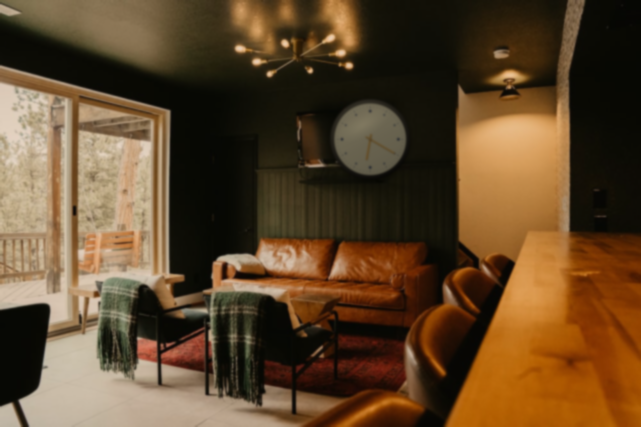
6:20
